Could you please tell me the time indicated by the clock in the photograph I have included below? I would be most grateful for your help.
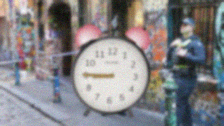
8:45
